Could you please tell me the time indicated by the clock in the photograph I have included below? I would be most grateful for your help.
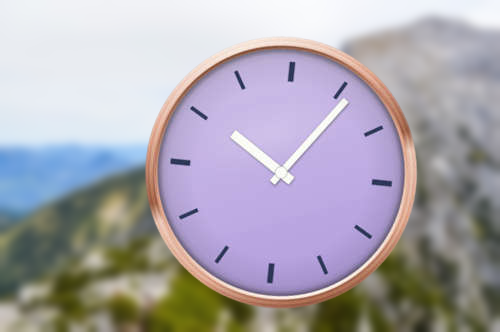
10:06
